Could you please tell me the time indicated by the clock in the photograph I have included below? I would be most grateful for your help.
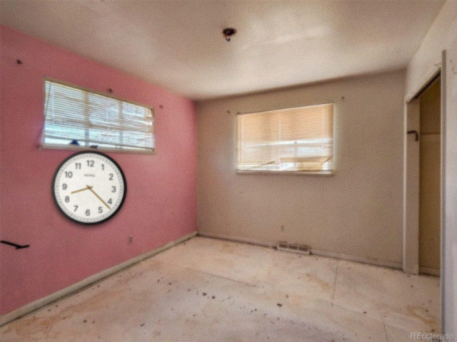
8:22
